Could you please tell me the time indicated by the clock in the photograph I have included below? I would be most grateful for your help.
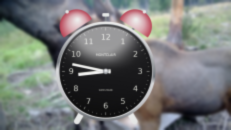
8:47
